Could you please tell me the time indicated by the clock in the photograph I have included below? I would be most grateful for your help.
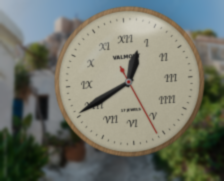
12:40:26
